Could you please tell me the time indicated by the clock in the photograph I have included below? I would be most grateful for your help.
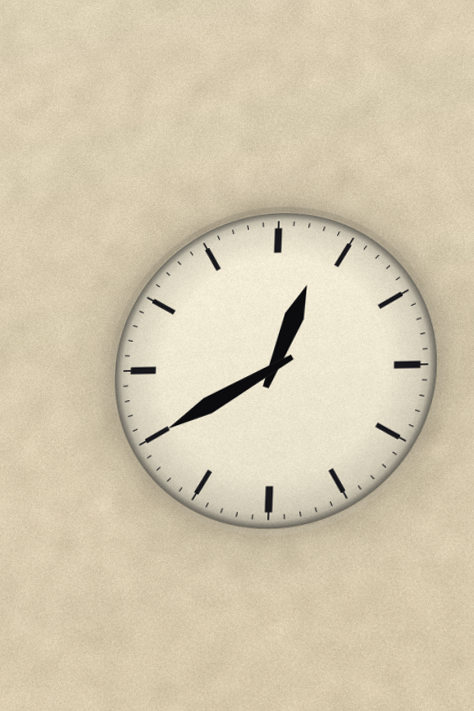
12:40
